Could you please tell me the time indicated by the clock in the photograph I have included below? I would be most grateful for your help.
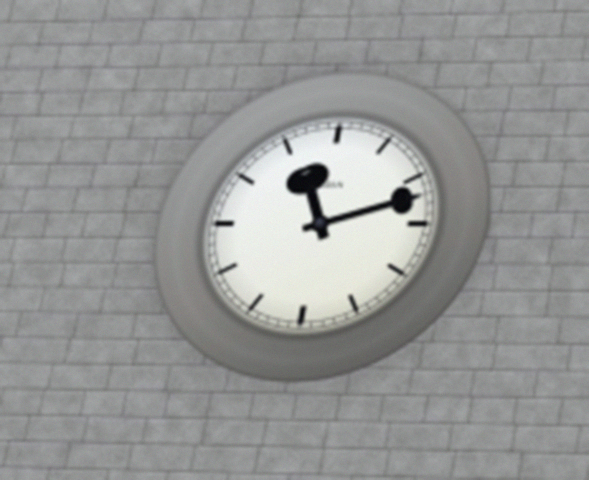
11:12
